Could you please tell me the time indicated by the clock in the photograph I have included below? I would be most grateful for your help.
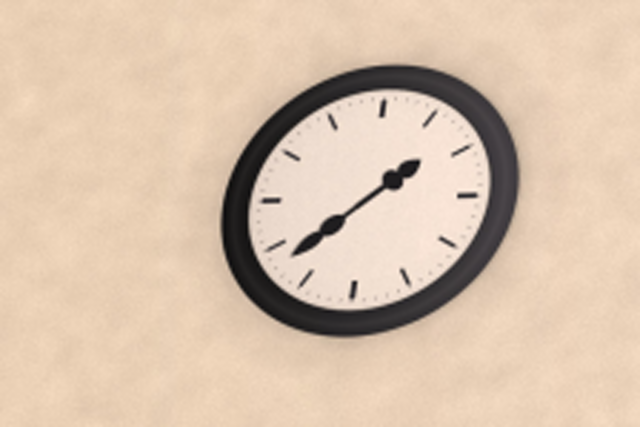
1:38
